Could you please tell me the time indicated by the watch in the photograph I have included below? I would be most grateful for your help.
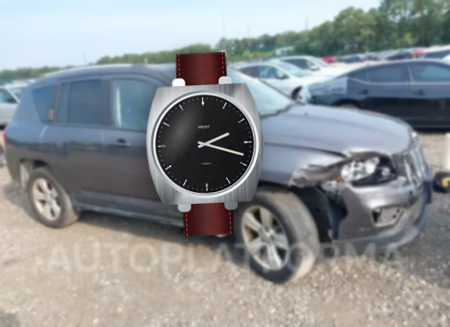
2:18
